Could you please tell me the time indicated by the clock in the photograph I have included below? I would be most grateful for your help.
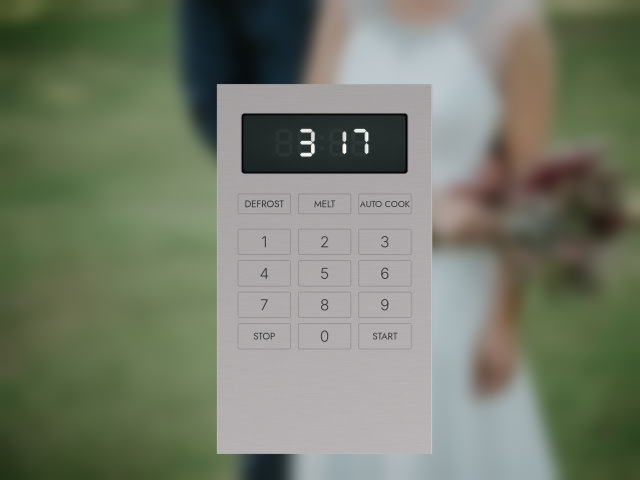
3:17
